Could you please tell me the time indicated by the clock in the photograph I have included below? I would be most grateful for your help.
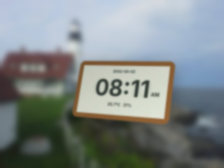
8:11
